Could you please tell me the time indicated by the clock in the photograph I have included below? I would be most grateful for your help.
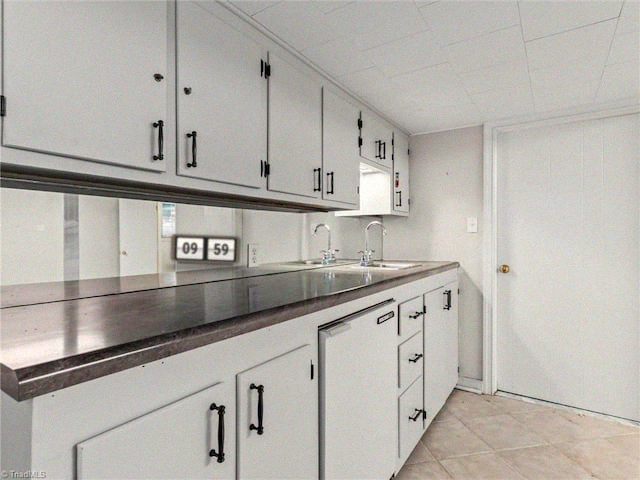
9:59
